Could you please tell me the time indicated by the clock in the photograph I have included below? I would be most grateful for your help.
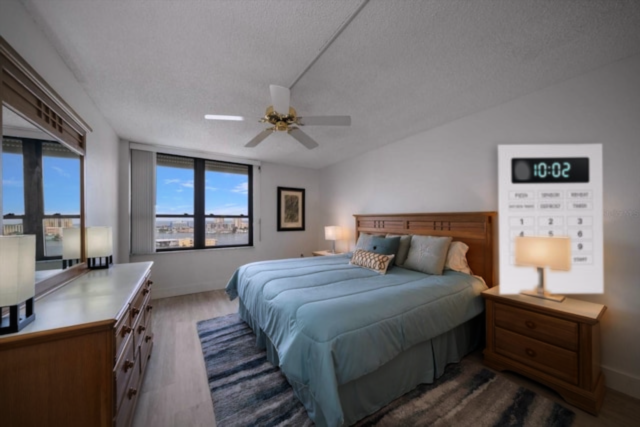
10:02
